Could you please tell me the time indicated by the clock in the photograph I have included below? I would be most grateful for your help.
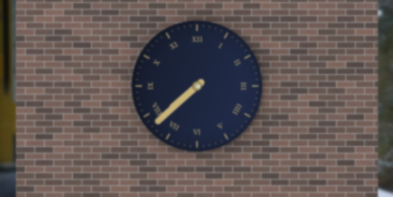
7:38
